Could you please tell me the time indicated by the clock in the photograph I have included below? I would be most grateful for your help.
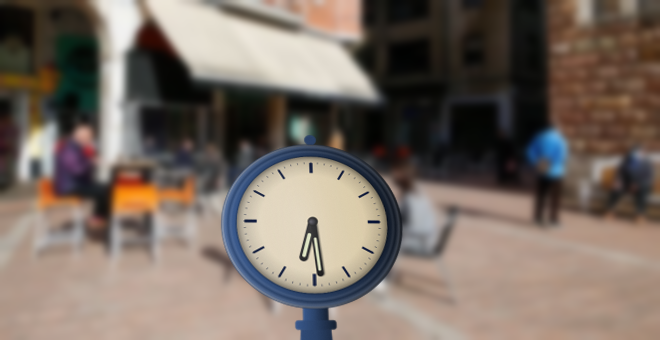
6:29
